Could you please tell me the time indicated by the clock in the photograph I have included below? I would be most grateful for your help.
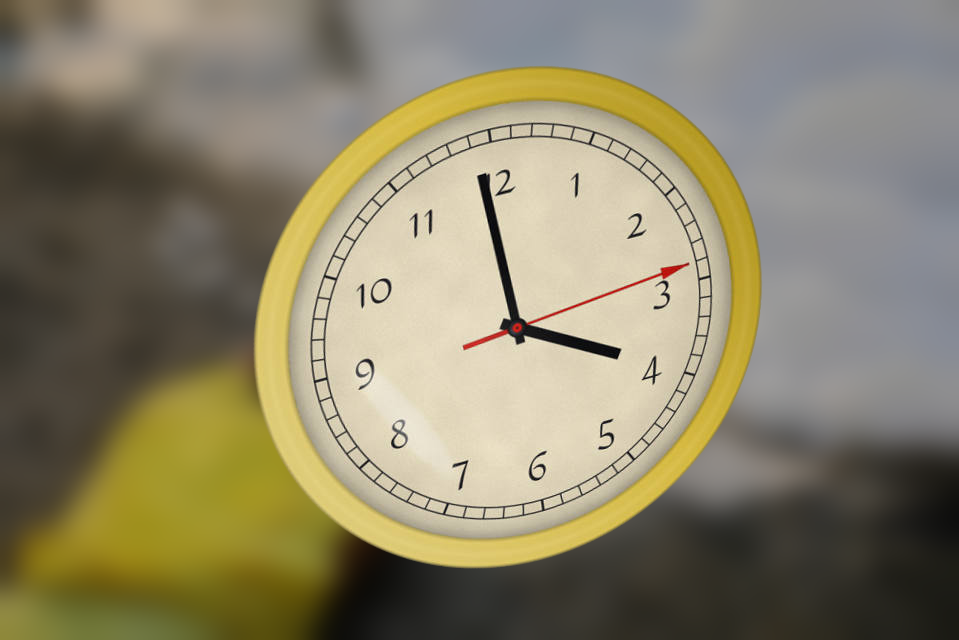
3:59:14
